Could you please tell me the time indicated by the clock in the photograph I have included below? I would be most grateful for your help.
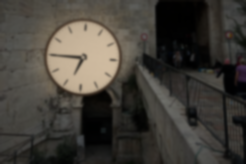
6:45
